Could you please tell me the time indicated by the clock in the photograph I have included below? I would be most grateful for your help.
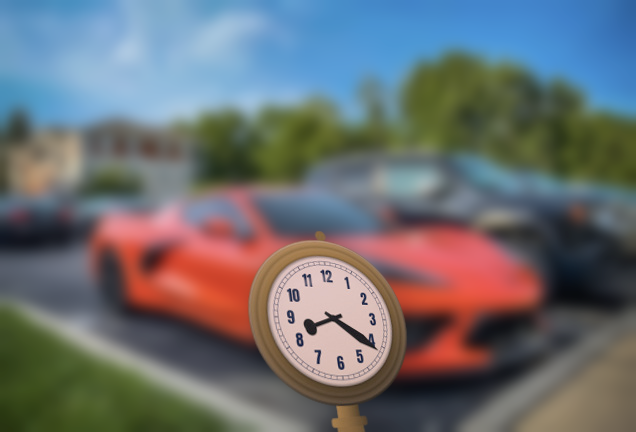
8:21
